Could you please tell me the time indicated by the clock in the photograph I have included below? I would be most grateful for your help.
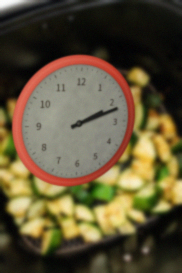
2:12
